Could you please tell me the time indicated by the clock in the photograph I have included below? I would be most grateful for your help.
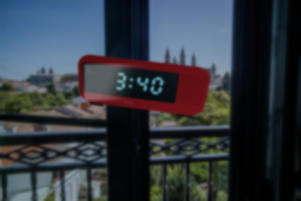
3:40
